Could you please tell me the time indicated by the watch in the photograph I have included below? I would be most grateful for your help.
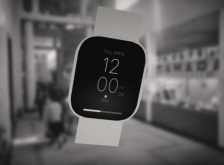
12:00
